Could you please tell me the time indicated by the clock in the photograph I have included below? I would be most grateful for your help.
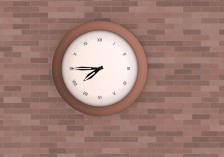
7:45
